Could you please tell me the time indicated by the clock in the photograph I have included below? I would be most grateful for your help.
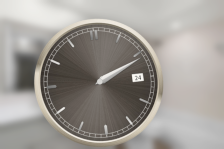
2:11
